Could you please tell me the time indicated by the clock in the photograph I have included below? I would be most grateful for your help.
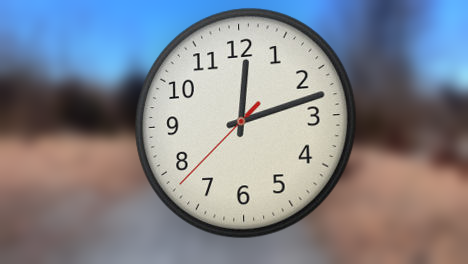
12:12:38
